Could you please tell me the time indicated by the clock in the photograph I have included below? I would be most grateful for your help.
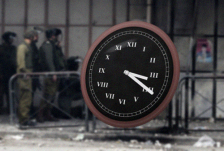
3:20
